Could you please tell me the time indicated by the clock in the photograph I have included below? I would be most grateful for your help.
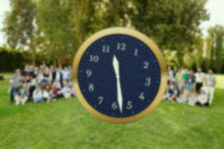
11:28
